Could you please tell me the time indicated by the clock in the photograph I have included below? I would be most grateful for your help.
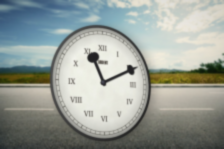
11:11
